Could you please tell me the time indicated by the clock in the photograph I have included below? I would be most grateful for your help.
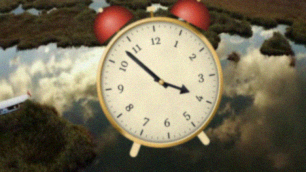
3:53
